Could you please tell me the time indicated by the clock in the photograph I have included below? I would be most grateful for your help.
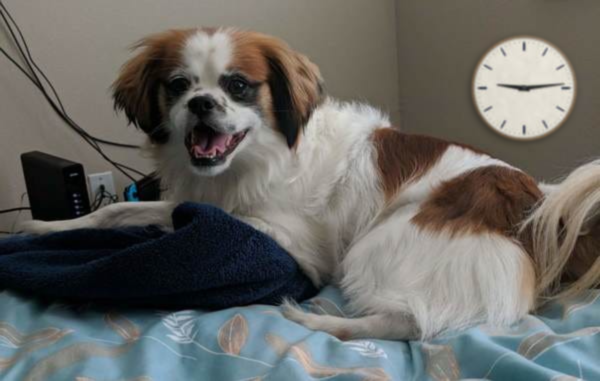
9:14
